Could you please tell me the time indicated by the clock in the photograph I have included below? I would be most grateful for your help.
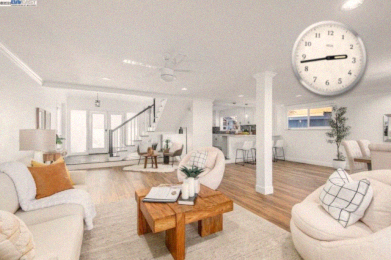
2:43
